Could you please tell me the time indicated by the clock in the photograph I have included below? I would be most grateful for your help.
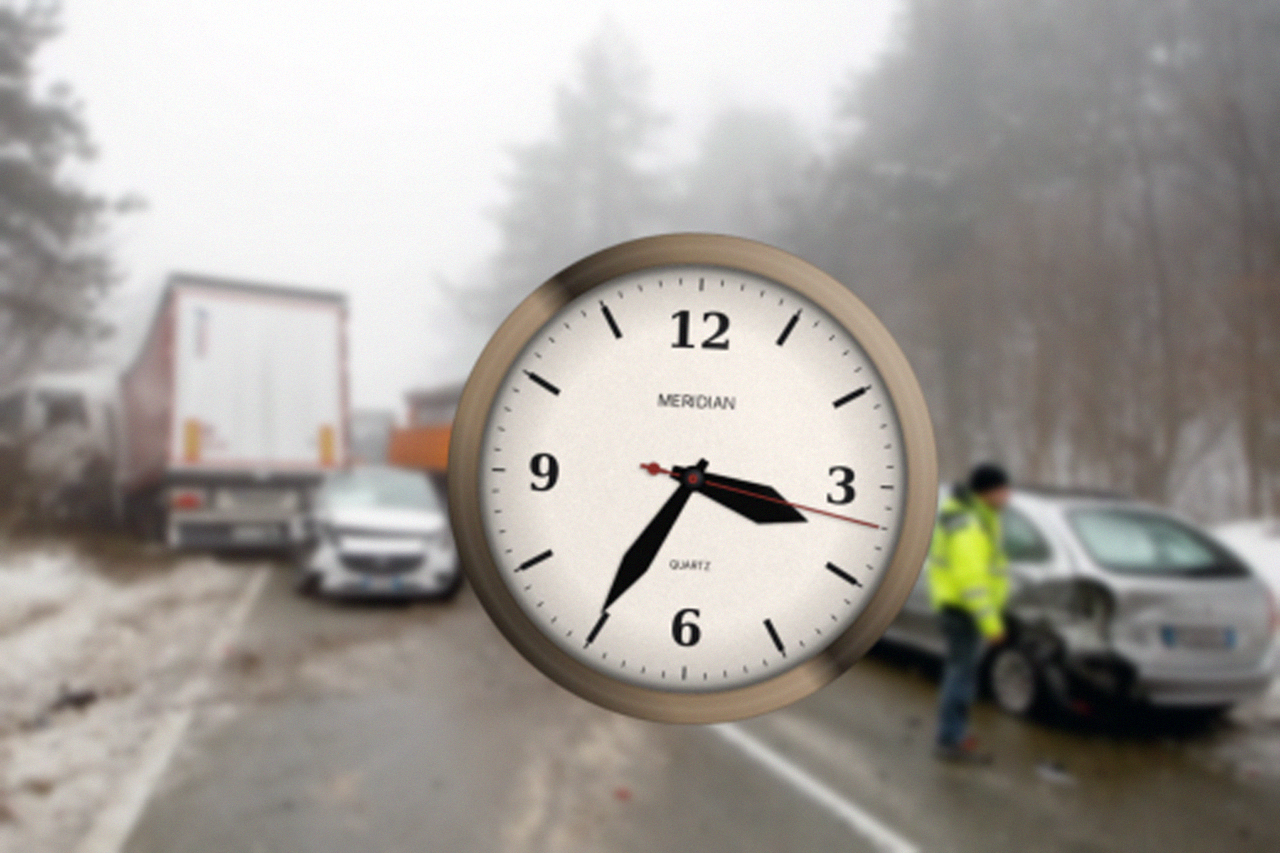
3:35:17
